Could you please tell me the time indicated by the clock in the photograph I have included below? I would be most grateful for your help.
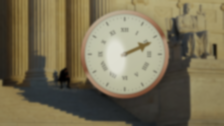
2:11
